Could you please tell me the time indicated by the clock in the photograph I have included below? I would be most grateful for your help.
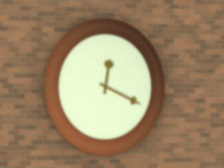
12:19
